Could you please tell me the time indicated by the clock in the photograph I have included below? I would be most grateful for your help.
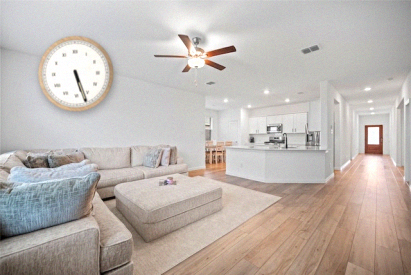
5:27
